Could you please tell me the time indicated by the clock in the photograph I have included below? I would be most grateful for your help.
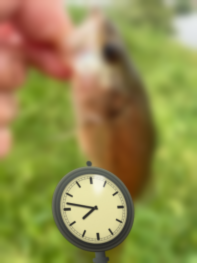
7:47
